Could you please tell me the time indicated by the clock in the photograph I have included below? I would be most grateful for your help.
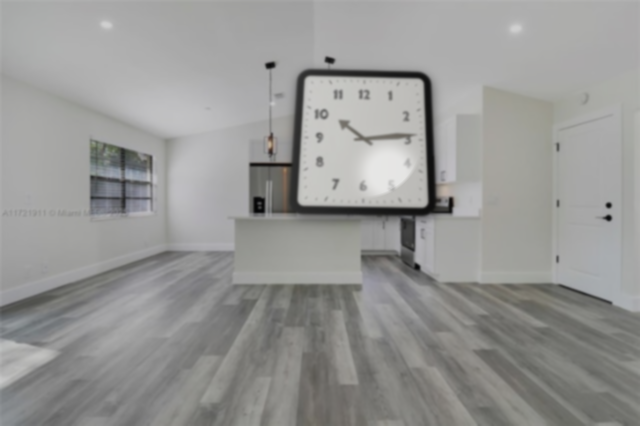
10:14
